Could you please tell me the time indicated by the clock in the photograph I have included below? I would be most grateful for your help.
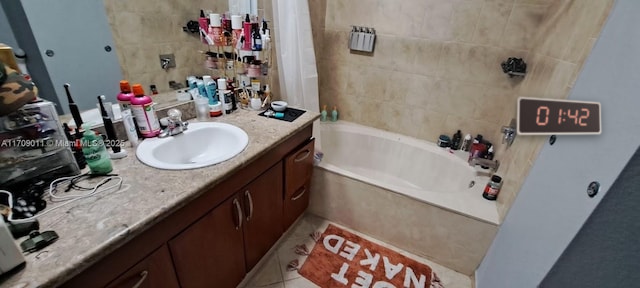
1:42
